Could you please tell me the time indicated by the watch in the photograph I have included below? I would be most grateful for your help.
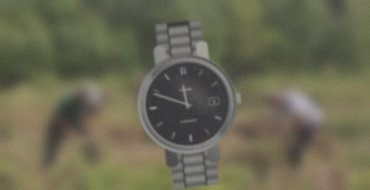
11:49
